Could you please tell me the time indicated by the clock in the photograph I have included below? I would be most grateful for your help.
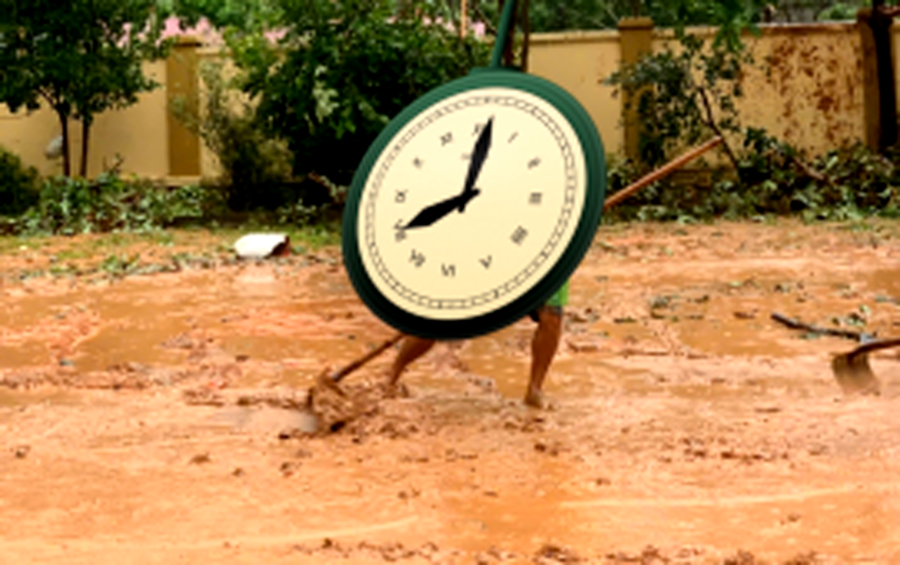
8:01
